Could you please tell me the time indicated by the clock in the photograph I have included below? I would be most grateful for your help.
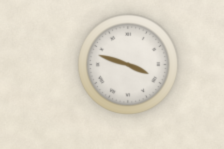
3:48
